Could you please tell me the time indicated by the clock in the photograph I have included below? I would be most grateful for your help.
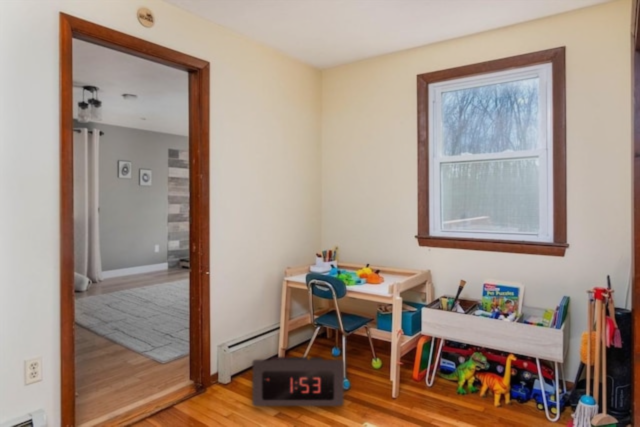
1:53
